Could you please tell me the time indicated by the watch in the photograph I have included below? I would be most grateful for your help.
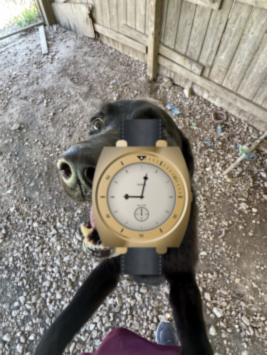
9:02
